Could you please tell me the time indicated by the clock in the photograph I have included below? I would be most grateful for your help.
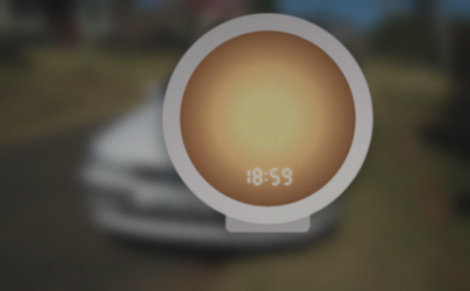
18:59
